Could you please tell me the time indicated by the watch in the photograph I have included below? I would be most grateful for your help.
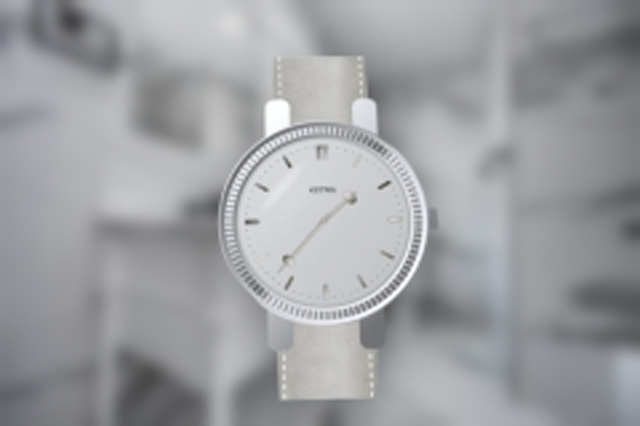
1:37
